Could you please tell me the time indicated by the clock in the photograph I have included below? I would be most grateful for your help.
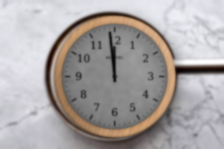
11:59
